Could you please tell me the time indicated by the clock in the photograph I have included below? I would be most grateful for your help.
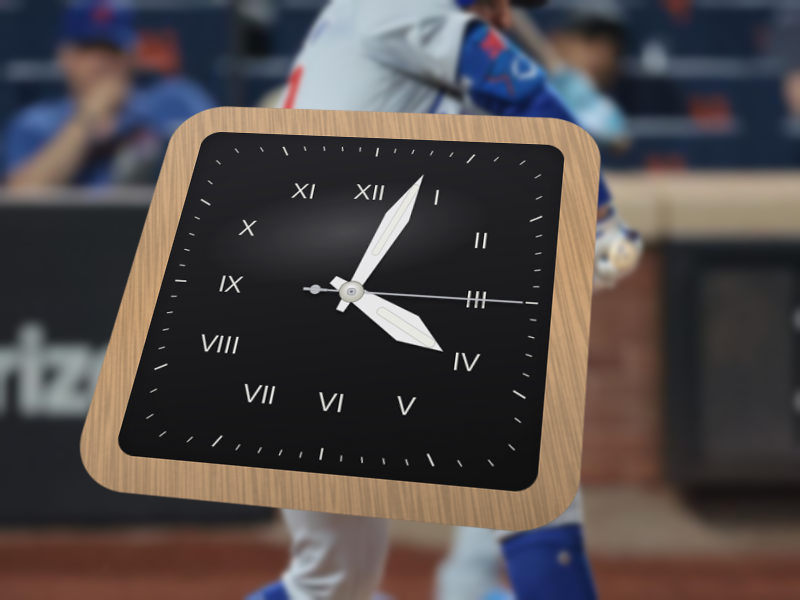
4:03:15
